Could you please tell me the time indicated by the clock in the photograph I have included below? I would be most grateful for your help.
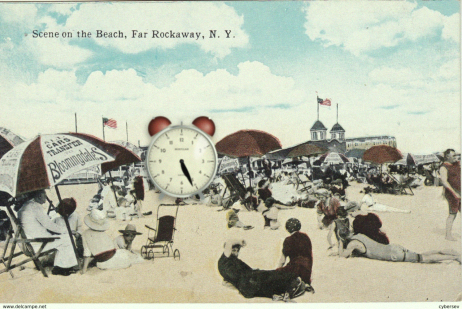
5:26
